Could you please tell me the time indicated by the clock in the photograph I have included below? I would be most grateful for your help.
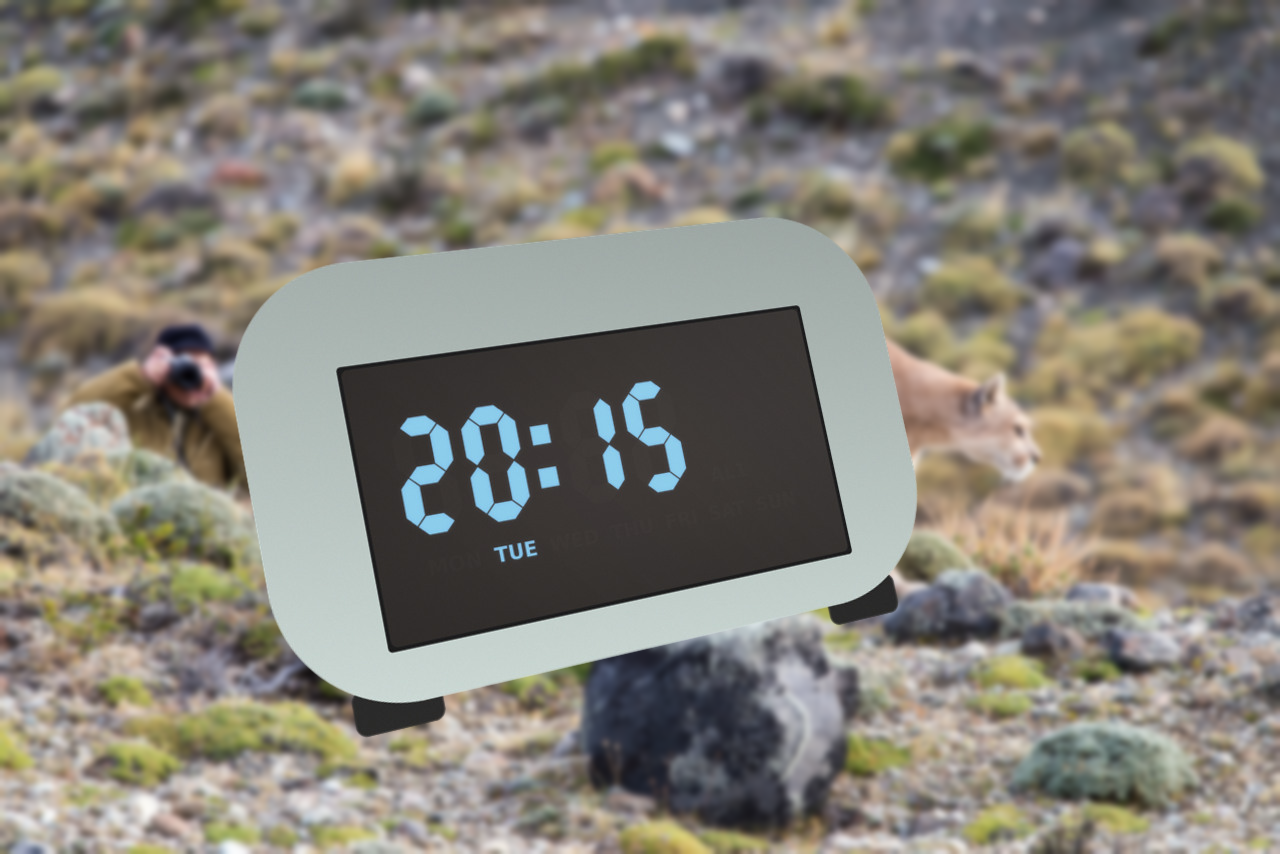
20:15
